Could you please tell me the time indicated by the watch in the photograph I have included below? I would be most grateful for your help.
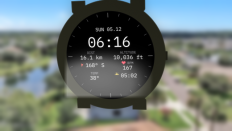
6:16
